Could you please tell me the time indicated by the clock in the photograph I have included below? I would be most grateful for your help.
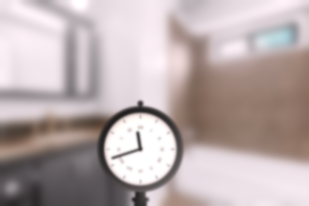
11:42
